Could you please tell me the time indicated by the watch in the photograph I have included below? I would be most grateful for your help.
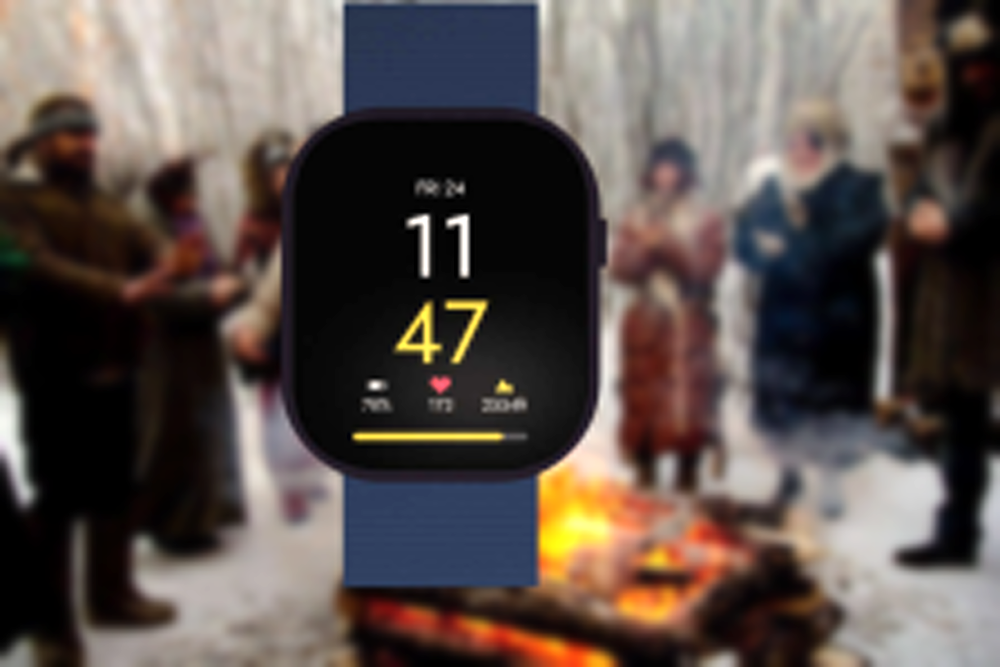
11:47
